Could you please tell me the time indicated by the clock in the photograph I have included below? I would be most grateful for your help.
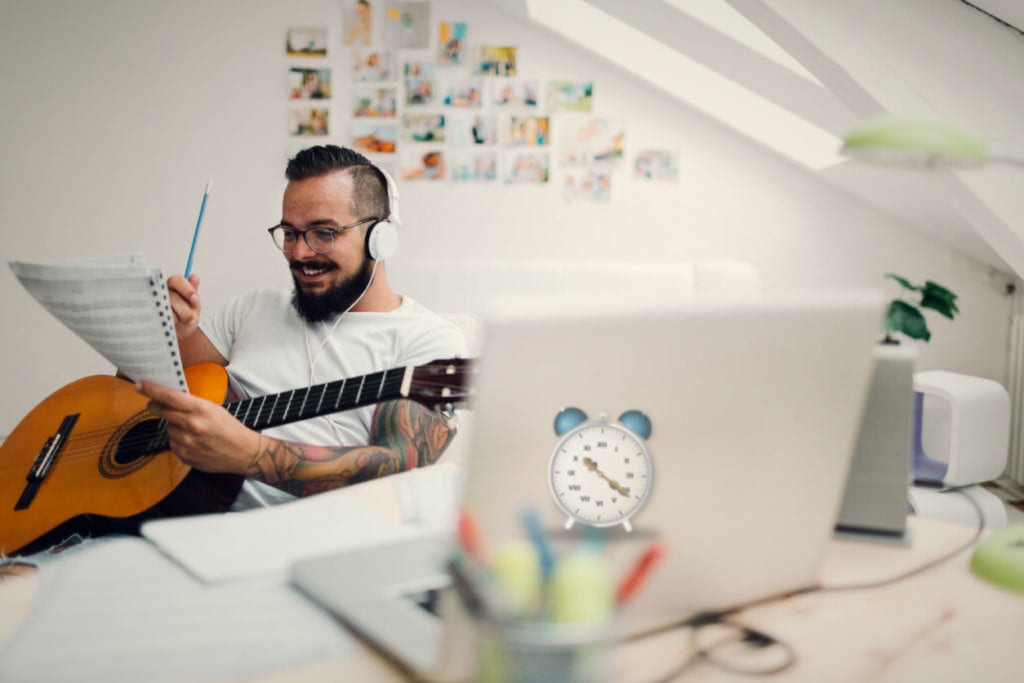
10:21
